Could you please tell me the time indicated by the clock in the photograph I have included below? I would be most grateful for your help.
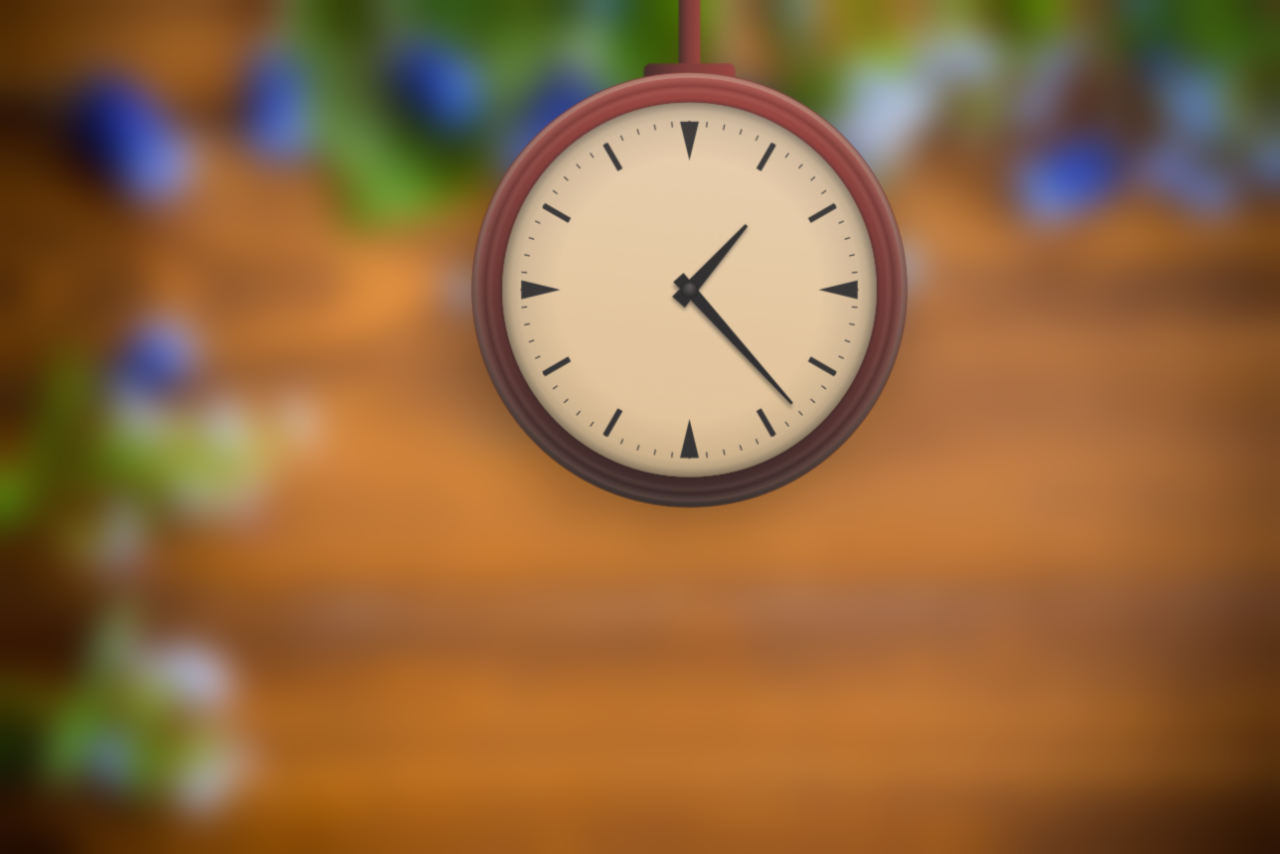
1:23
